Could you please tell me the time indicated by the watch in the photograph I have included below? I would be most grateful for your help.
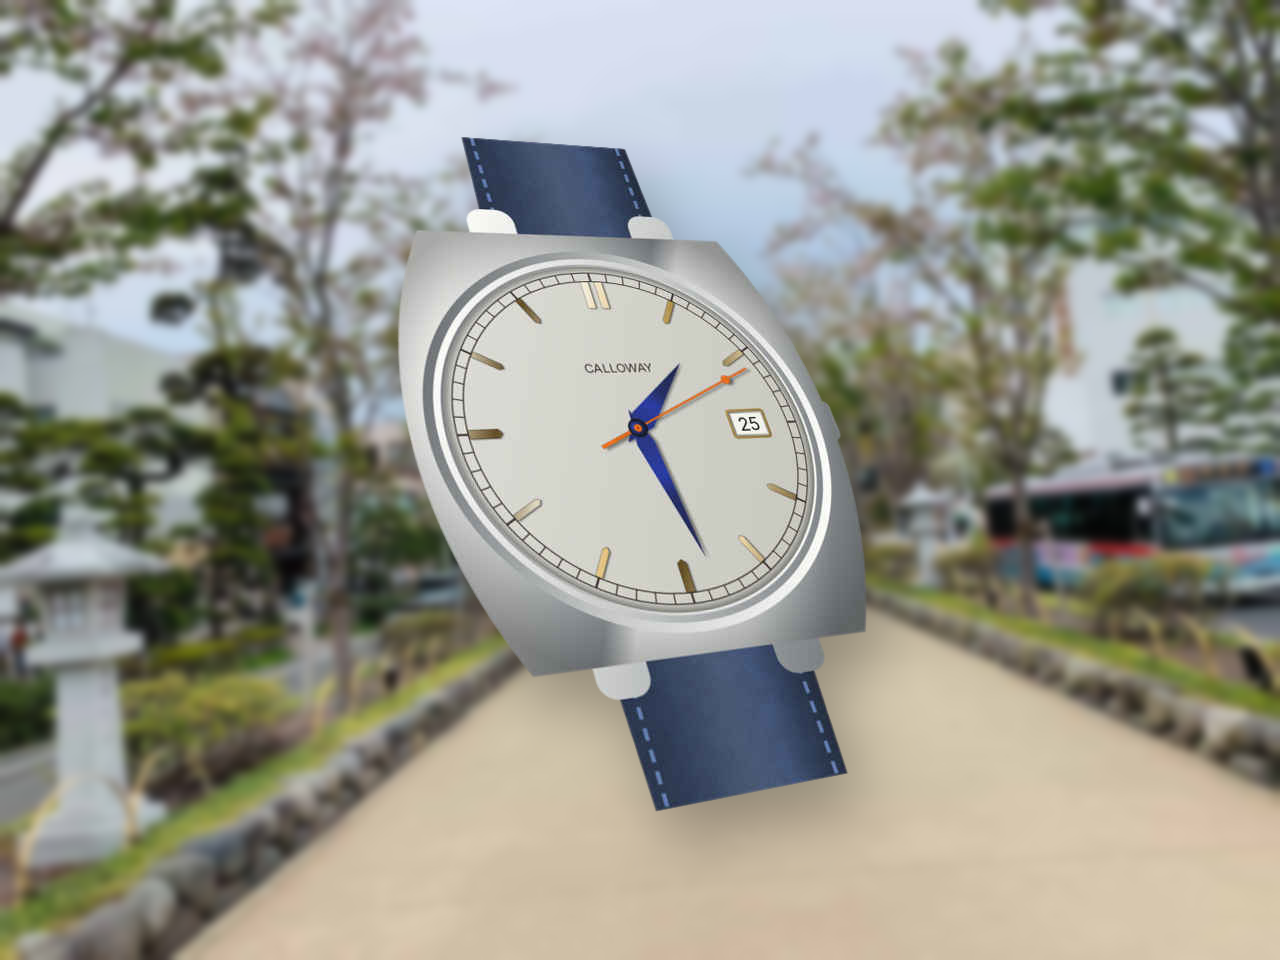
1:28:11
